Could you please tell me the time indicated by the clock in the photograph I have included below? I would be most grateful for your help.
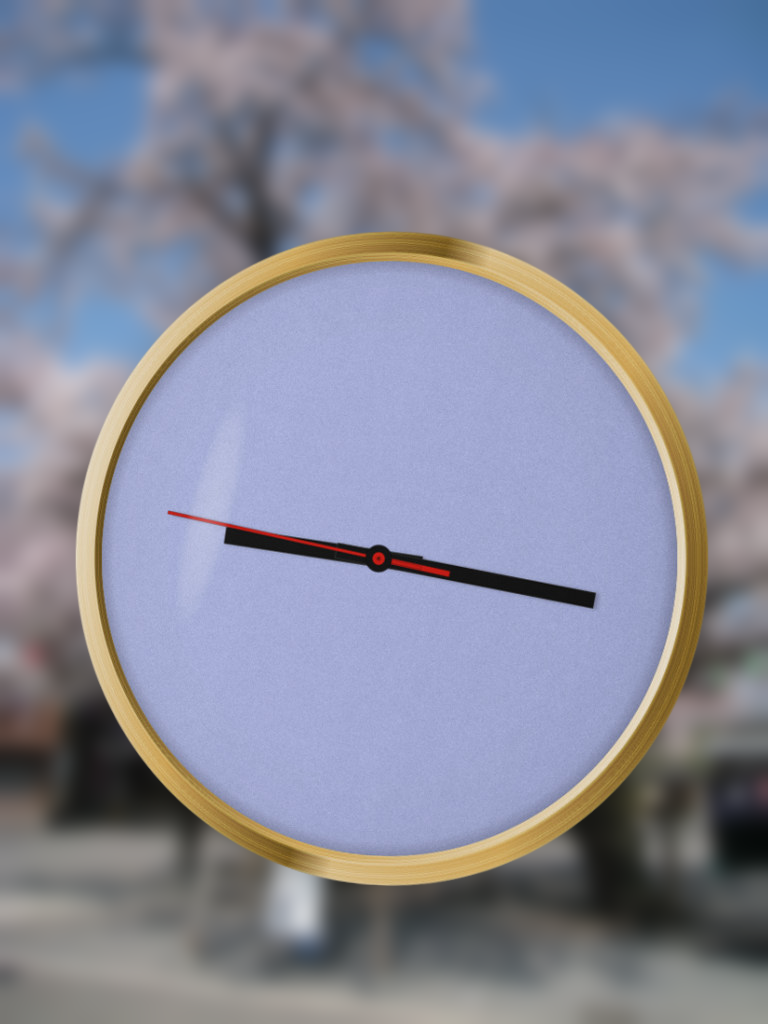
9:16:47
